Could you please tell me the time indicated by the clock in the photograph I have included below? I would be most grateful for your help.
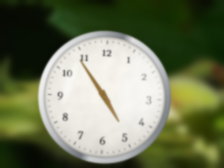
4:54
